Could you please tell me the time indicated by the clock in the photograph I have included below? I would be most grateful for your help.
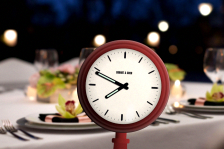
7:49
